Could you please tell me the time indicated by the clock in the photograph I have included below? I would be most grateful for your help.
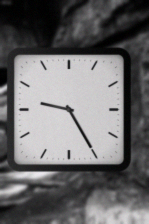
9:25
